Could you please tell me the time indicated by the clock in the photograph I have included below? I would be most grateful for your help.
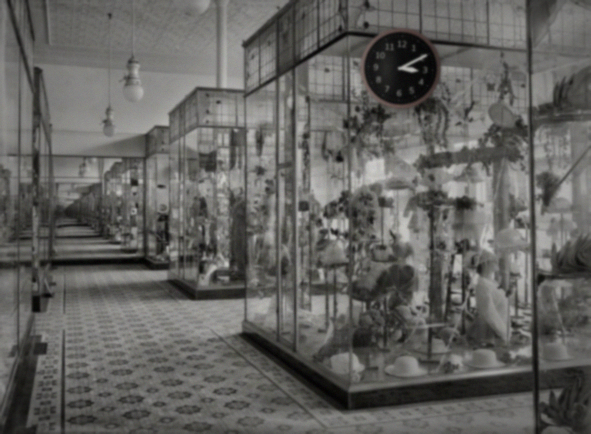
3:10
